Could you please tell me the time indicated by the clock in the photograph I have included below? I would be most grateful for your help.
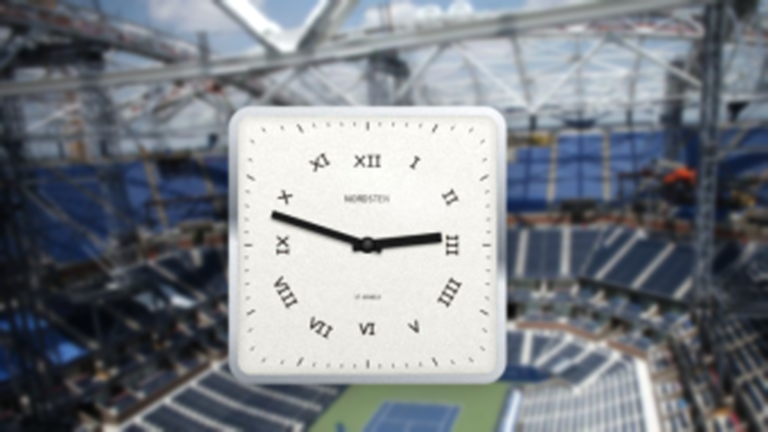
2:48
